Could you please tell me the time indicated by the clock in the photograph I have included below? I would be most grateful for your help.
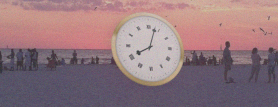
8:03
